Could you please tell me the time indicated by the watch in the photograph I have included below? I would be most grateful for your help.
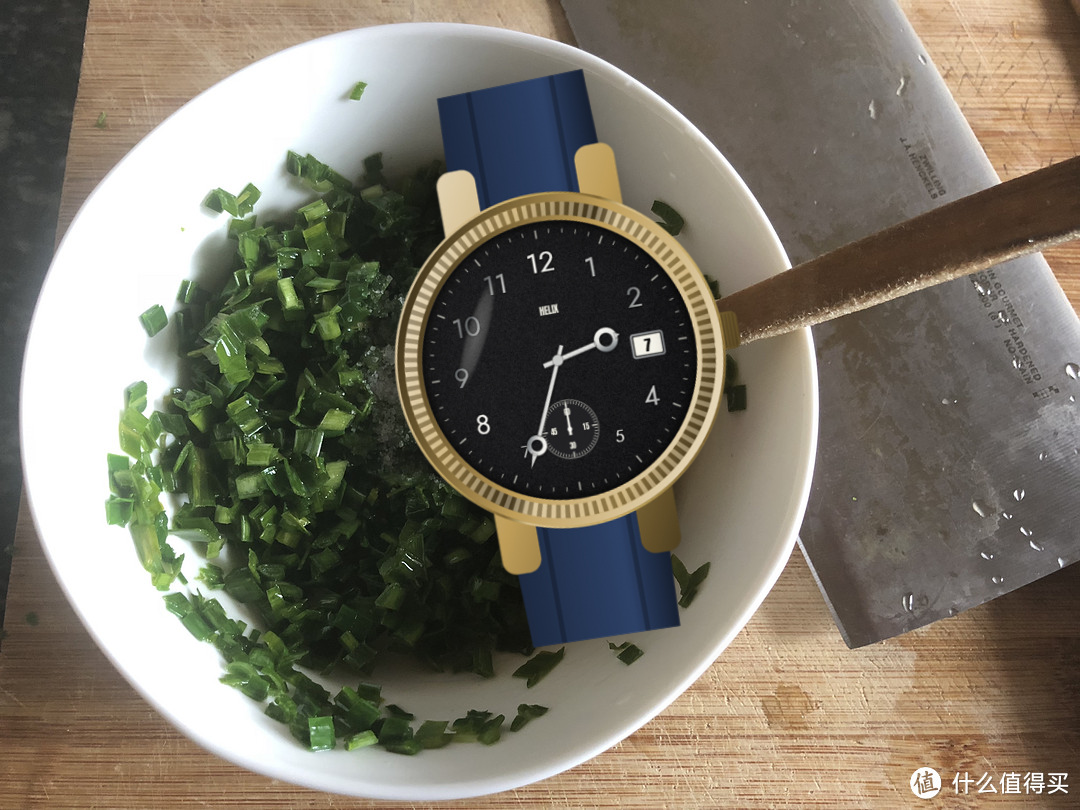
2:34
